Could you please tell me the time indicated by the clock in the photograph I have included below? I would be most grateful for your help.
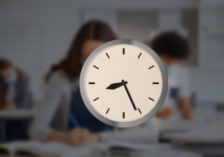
8:26
